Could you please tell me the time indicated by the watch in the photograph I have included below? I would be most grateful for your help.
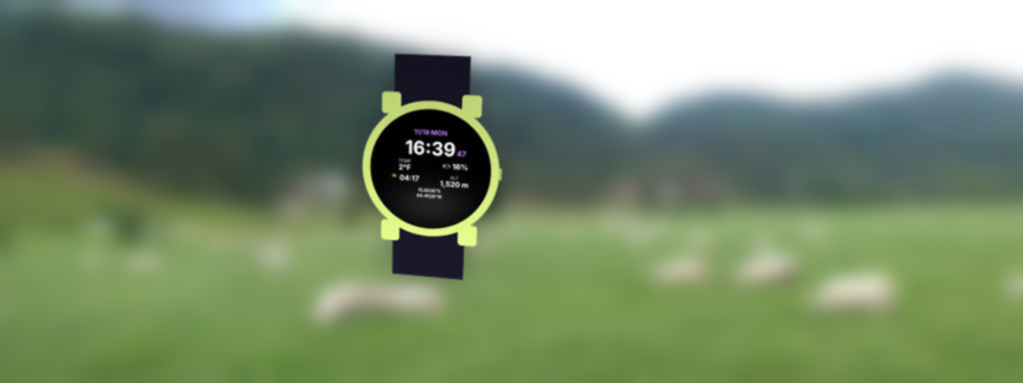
16:39
